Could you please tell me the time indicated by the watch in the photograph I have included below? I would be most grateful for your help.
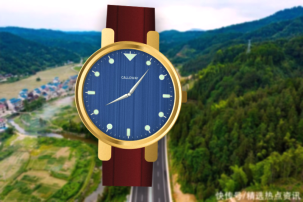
8:06
